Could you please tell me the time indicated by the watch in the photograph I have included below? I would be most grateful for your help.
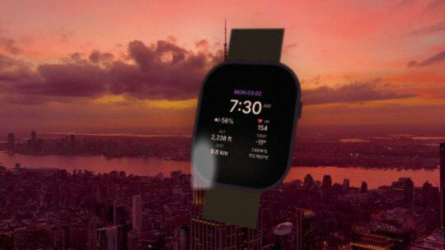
7:30
